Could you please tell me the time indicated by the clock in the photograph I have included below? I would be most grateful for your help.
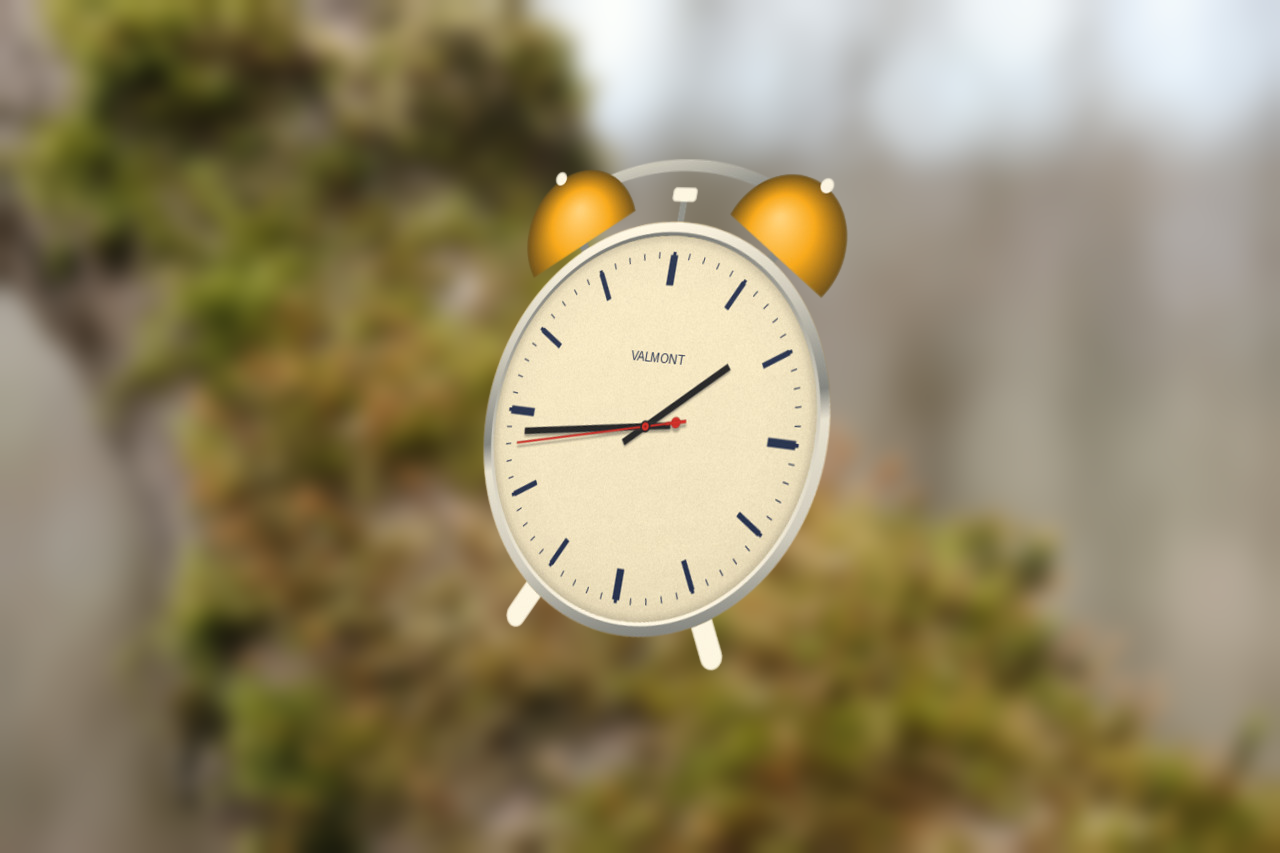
1:43:43
